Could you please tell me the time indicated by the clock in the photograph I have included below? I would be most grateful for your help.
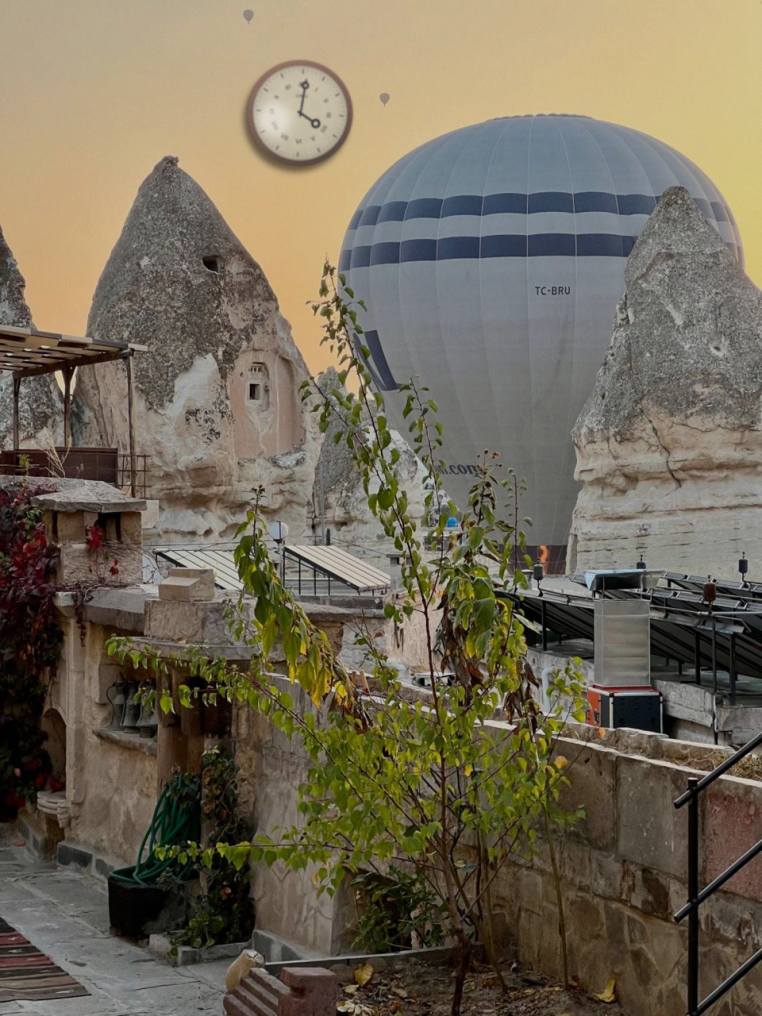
4:01
